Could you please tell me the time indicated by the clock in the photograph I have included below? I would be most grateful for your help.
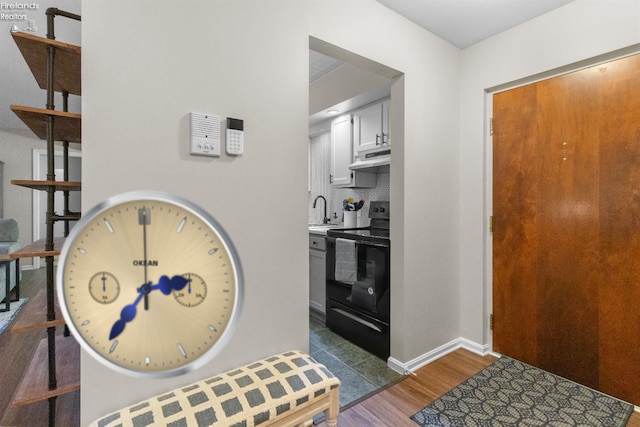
2:36
